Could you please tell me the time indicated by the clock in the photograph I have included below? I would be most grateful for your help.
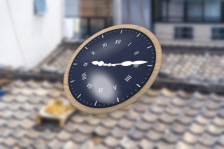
9:14
